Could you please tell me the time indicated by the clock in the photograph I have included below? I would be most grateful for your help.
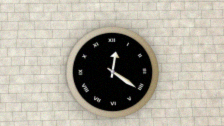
12:21
